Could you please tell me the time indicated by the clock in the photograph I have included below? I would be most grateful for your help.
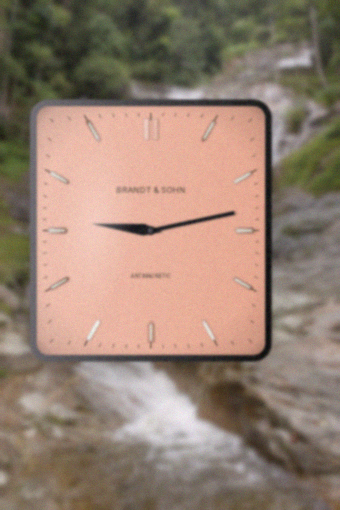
9:13
